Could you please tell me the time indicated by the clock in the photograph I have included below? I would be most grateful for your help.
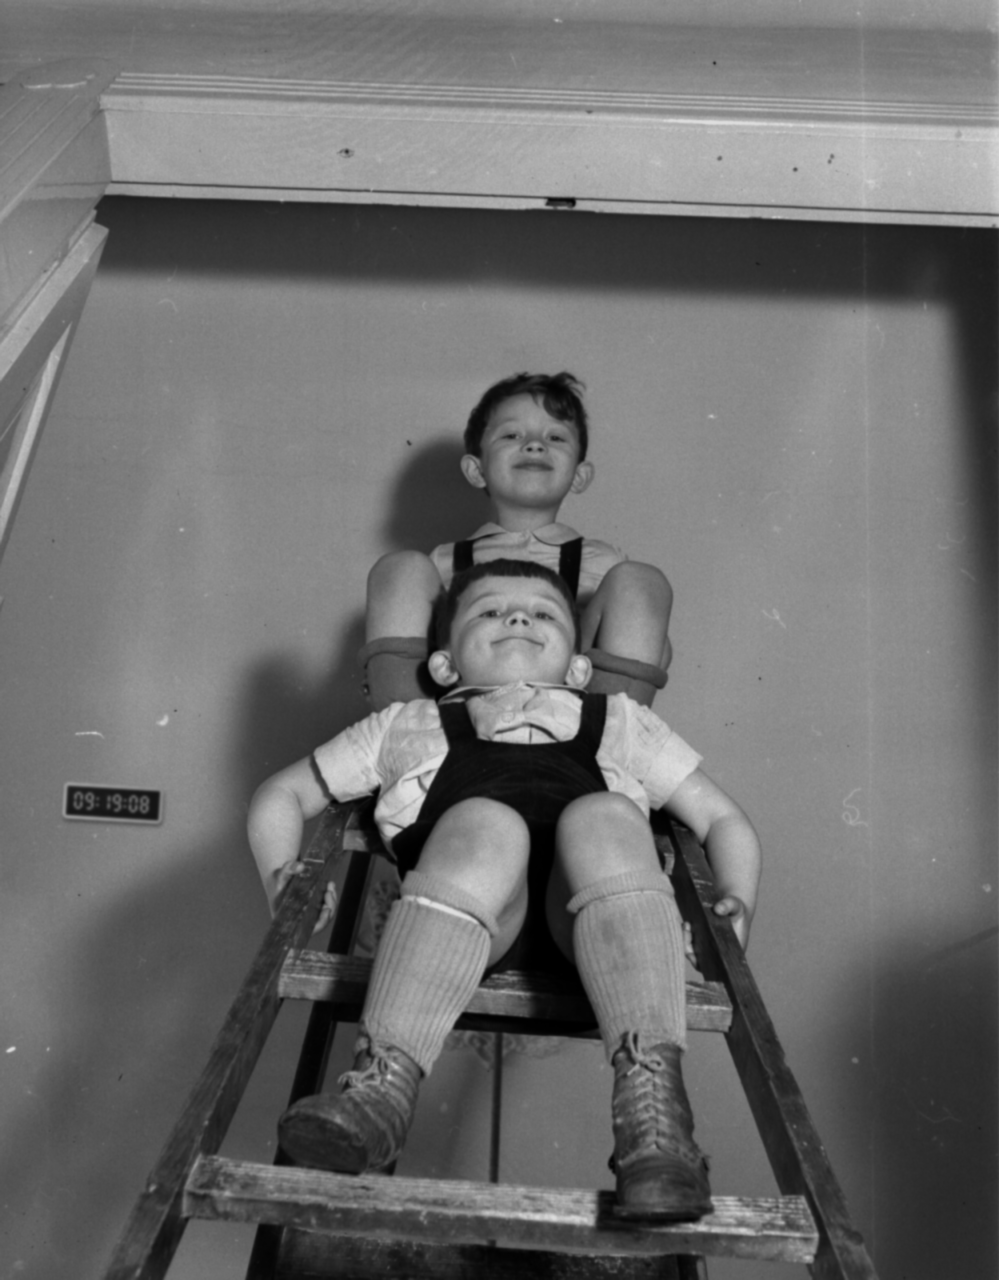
9:19:08
